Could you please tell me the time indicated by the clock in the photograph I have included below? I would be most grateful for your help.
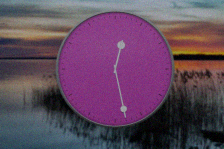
12:28
